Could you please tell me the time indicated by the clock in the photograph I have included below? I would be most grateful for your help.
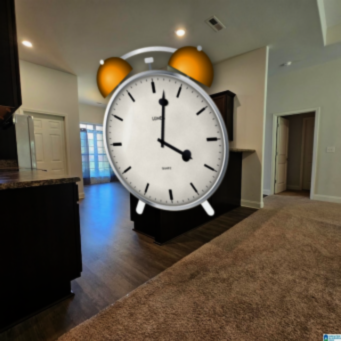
4:02
